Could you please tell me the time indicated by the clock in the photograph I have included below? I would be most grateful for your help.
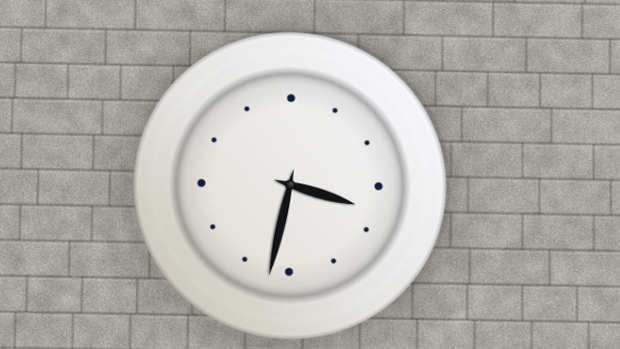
3:32
